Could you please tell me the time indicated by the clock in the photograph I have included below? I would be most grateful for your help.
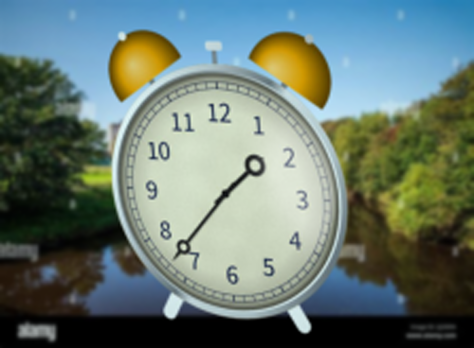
1:37
